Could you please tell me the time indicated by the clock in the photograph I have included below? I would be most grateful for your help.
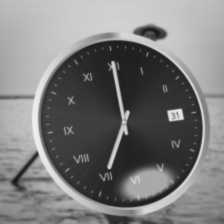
7:00
